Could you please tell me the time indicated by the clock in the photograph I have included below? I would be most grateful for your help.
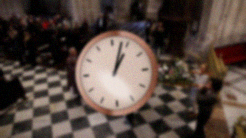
1:03
